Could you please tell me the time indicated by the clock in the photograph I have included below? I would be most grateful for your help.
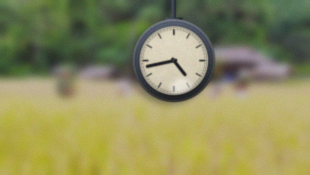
4:43
